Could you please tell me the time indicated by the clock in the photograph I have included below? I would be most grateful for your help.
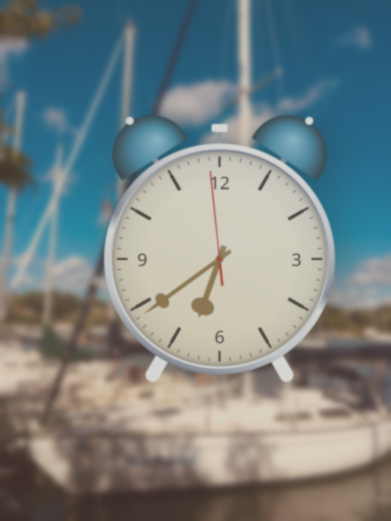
6:38:59
